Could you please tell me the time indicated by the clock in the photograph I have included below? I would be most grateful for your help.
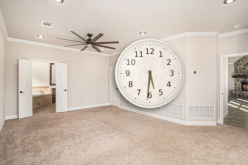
5:31
